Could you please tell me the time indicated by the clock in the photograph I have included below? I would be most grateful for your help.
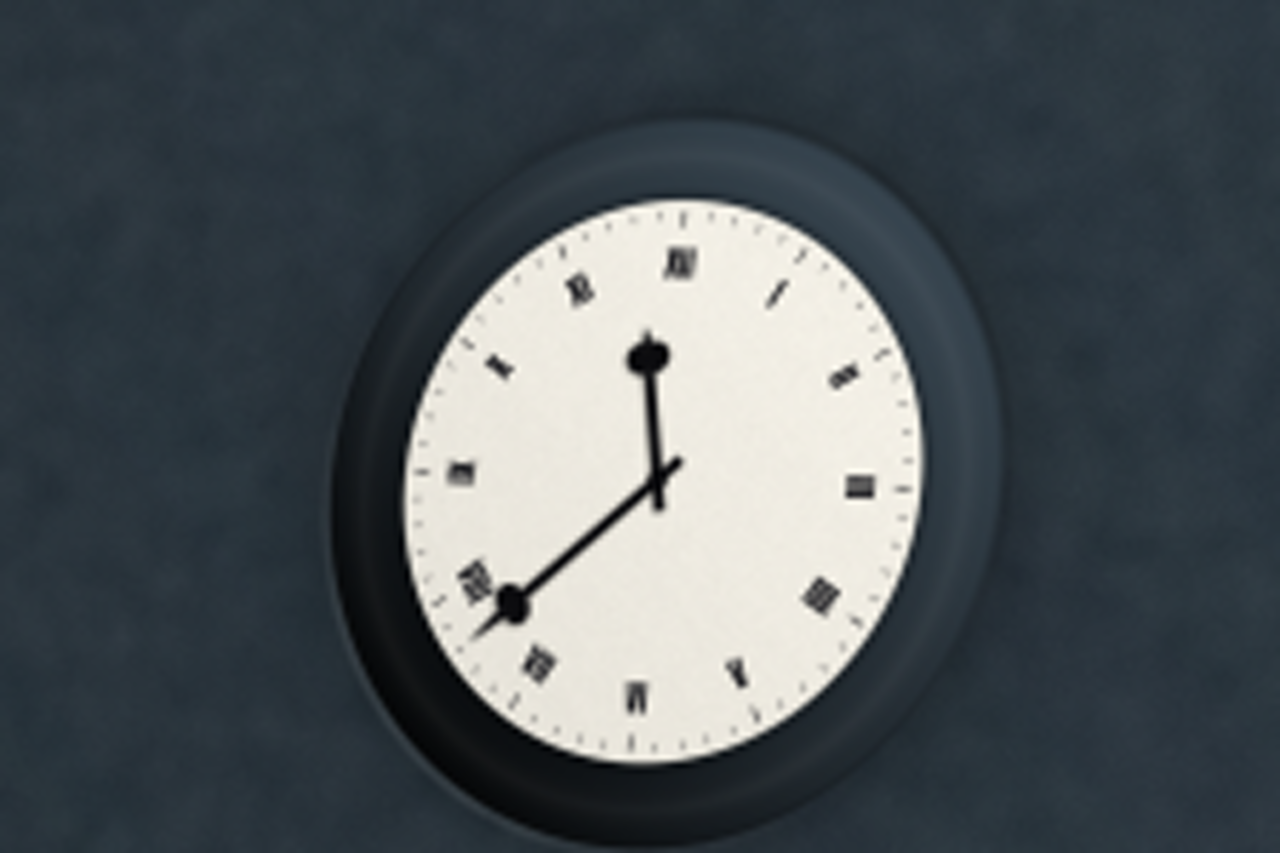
11:38
